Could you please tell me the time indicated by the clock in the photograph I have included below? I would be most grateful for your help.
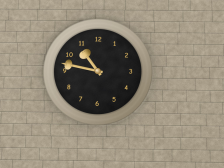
10:47
